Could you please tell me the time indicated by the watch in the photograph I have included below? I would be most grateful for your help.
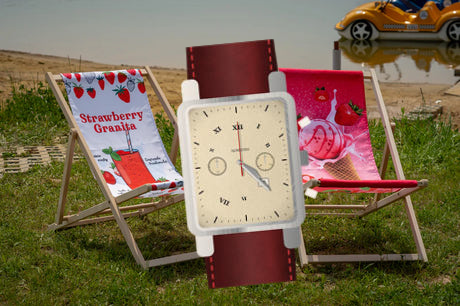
4:23
